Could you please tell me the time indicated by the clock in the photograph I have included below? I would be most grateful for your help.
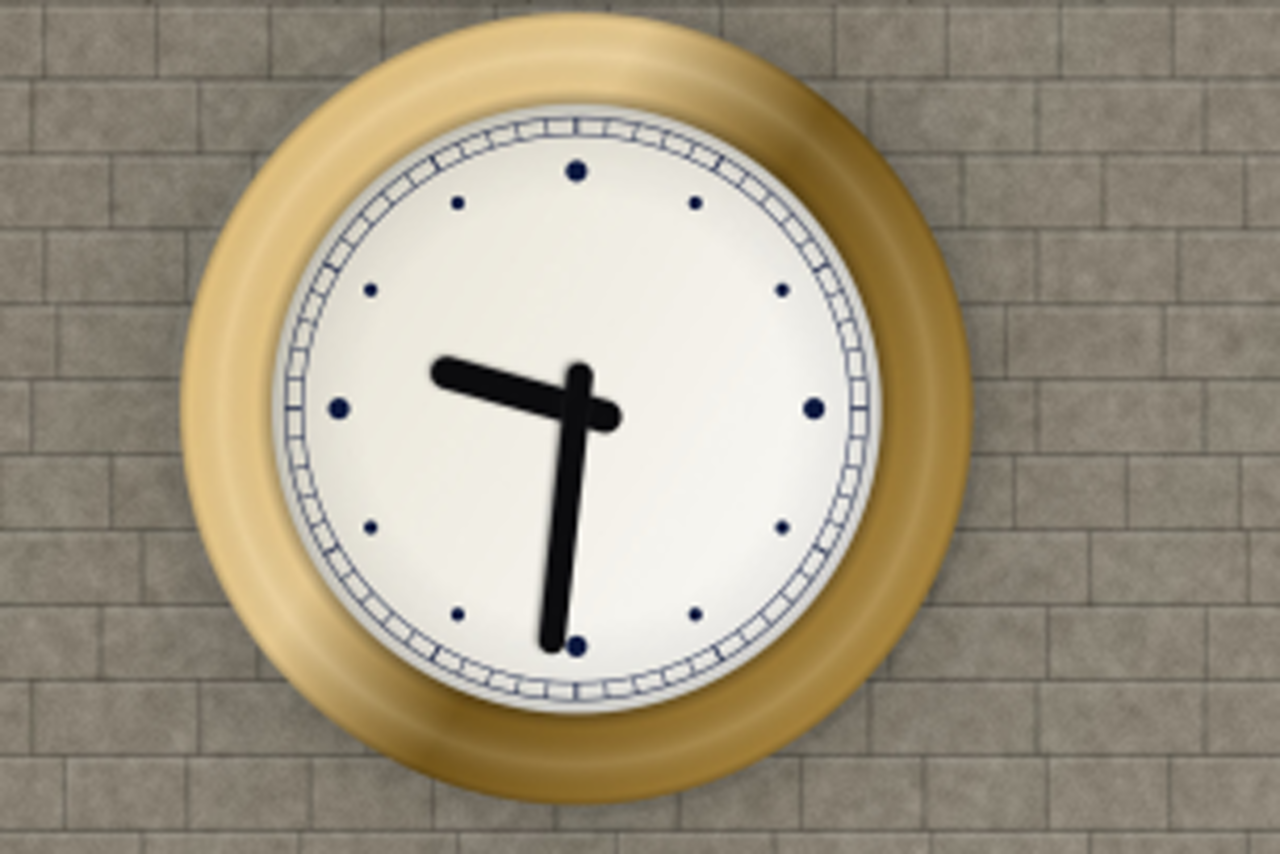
9:31
